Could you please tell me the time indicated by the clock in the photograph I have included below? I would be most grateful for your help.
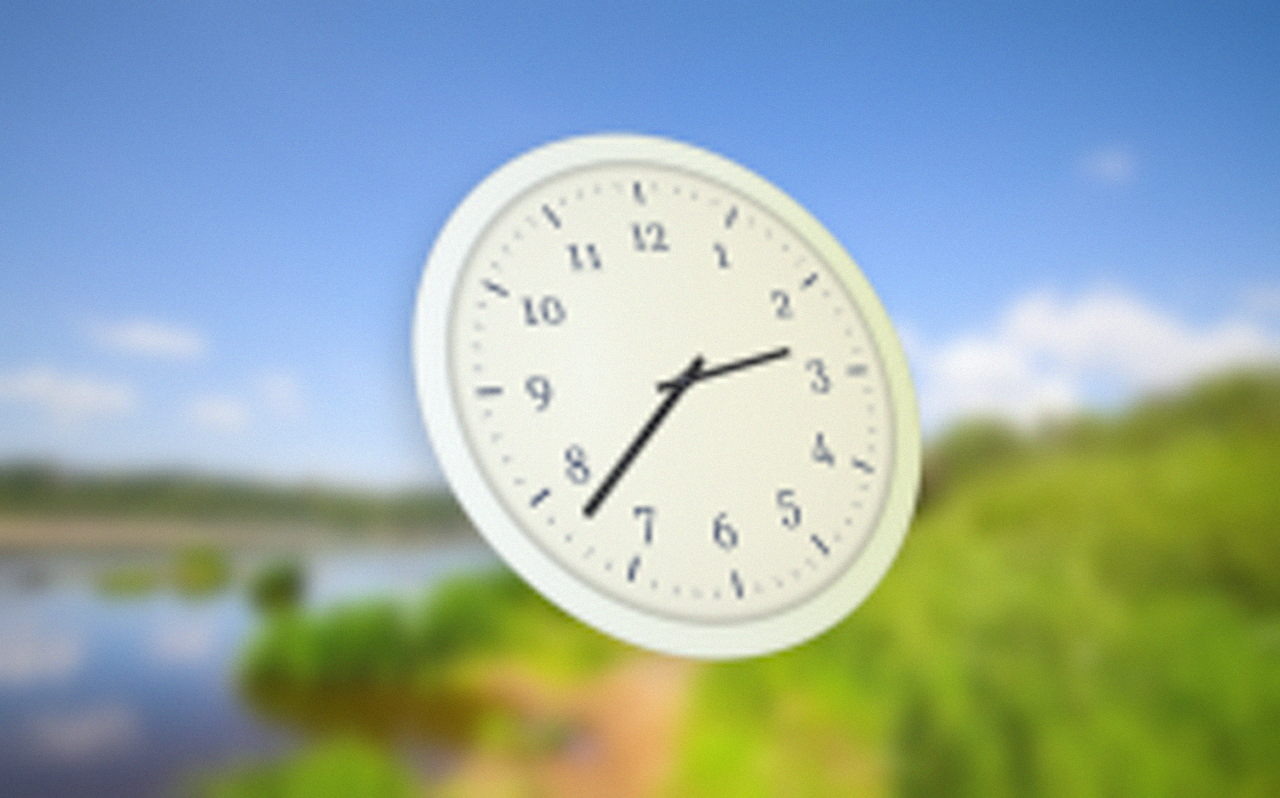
2:38
